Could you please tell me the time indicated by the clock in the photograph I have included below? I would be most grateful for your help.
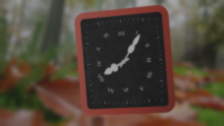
8:06
